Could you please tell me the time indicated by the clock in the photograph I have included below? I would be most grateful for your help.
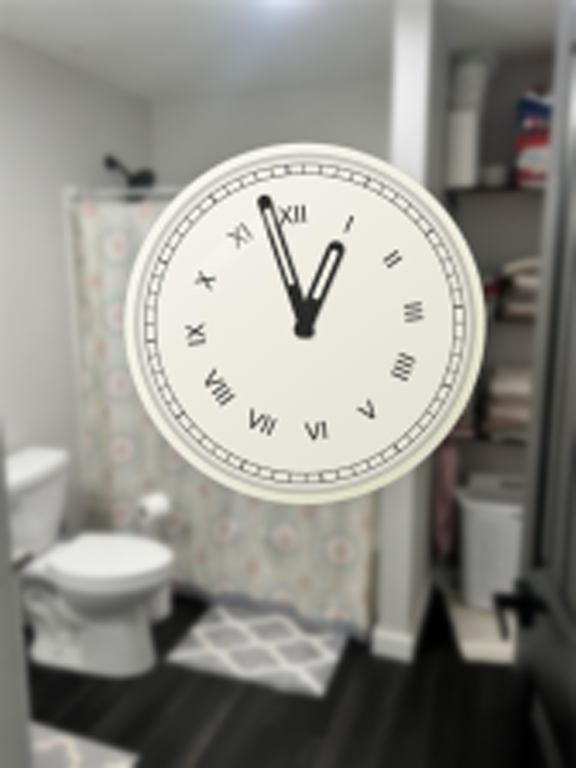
12:58
